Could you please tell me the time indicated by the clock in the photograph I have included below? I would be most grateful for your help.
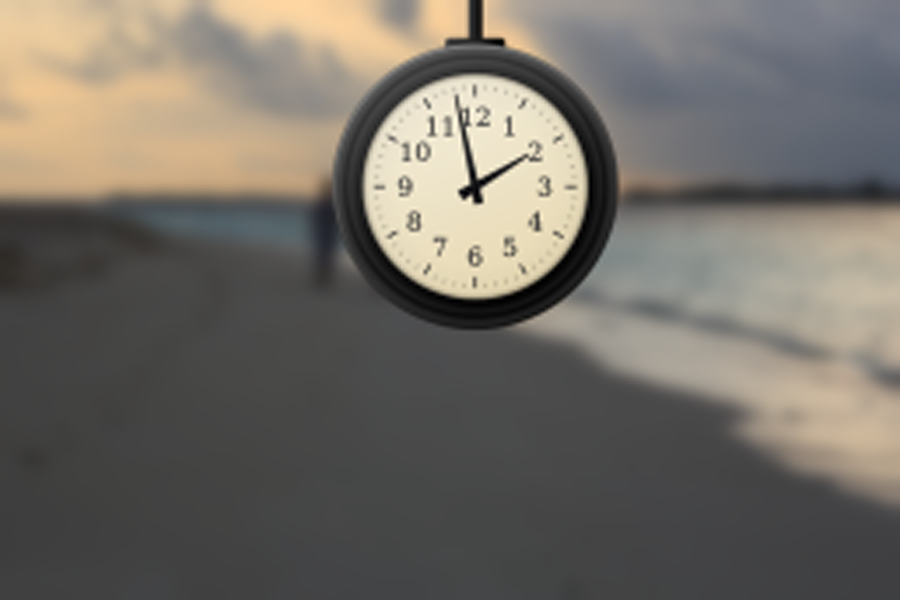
1:58
